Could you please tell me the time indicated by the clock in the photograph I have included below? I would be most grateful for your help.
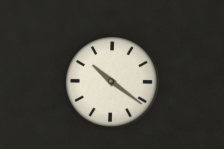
10:21
